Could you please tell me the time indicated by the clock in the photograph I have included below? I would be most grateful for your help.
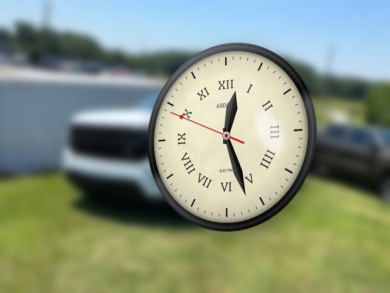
12:26:49
